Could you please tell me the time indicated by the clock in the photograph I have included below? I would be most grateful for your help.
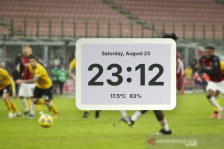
23:12
